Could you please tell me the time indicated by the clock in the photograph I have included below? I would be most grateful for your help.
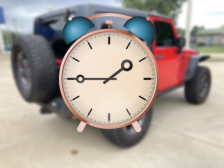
1:45
